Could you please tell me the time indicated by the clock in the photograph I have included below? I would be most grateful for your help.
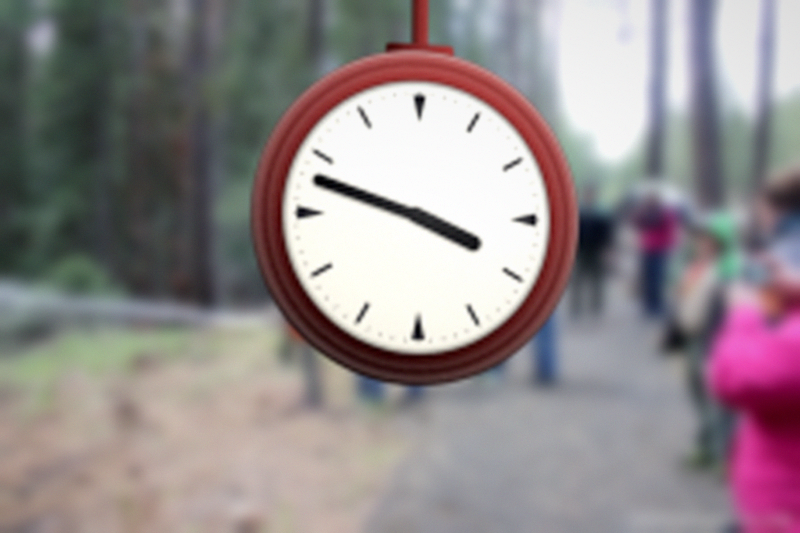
3:48
